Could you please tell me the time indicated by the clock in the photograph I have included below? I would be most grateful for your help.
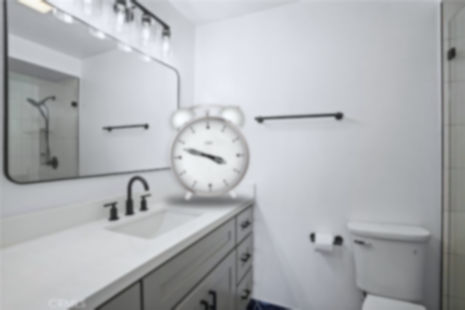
3:48
